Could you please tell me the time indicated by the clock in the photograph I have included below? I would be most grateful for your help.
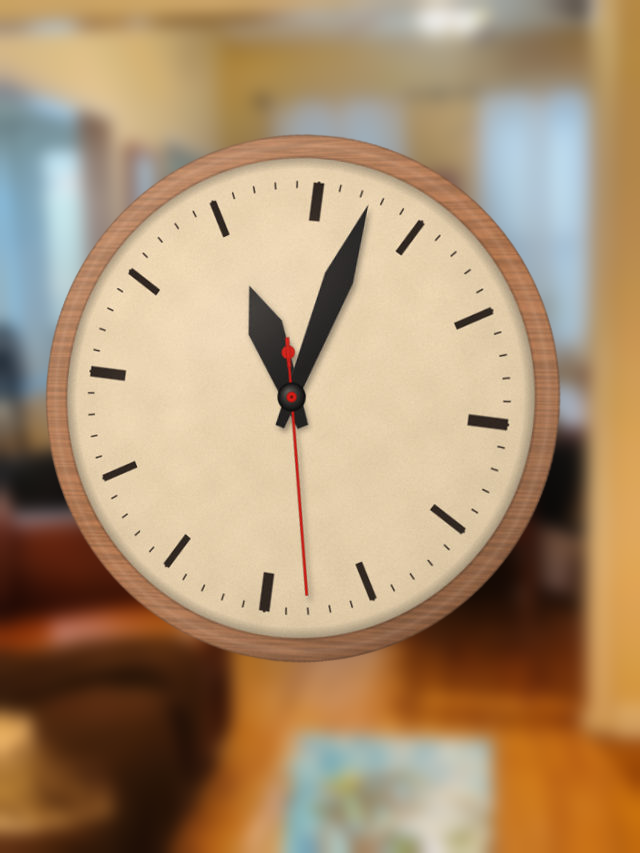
11:02:28
